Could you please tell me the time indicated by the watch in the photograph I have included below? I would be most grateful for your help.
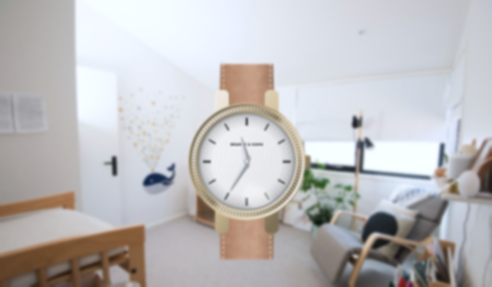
11:35
